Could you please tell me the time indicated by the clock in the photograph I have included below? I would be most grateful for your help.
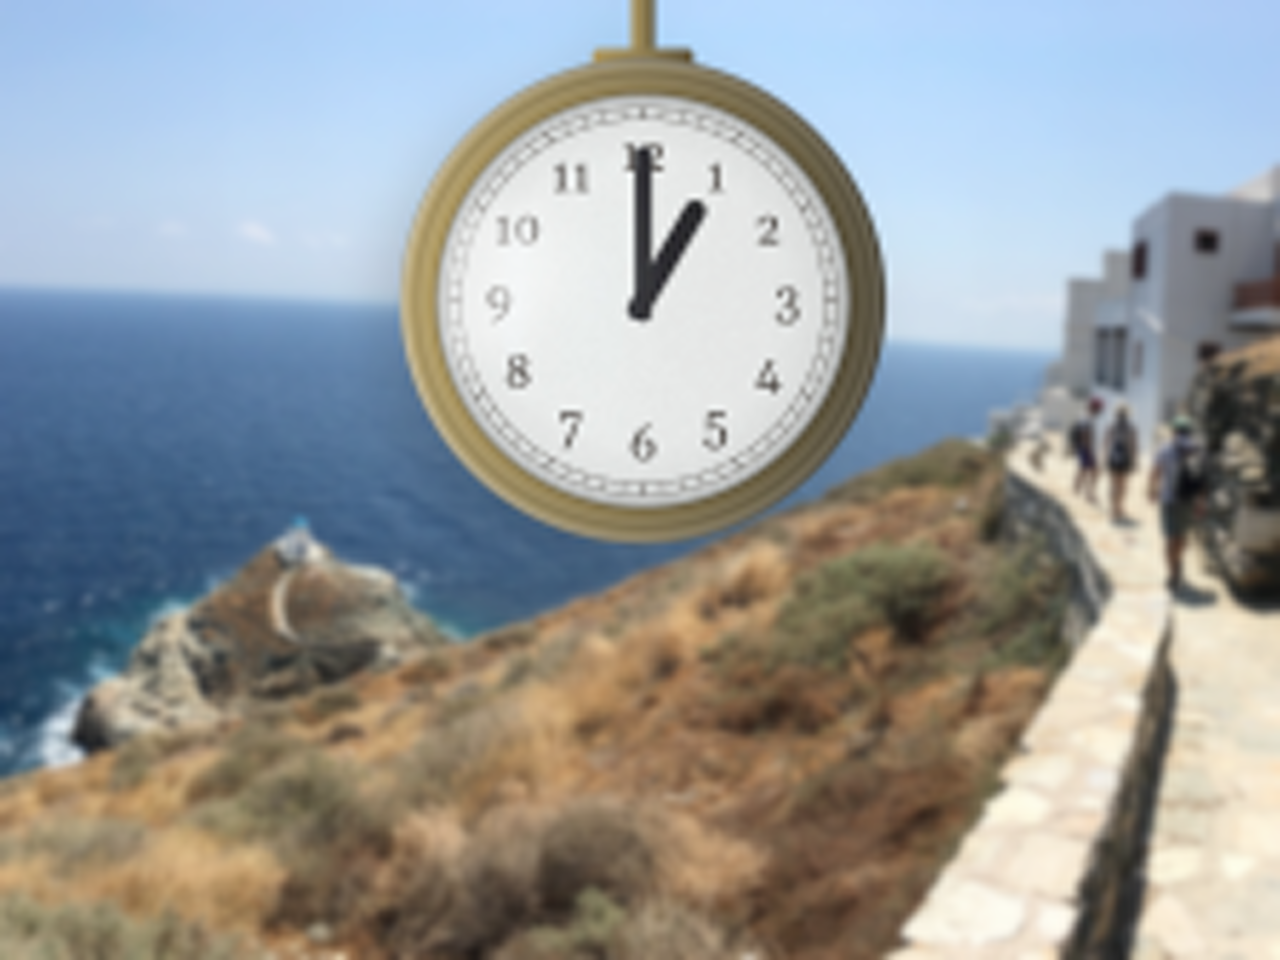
1:00
